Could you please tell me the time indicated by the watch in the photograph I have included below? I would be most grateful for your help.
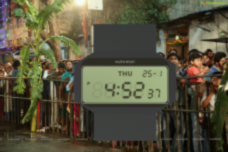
4:52:37
